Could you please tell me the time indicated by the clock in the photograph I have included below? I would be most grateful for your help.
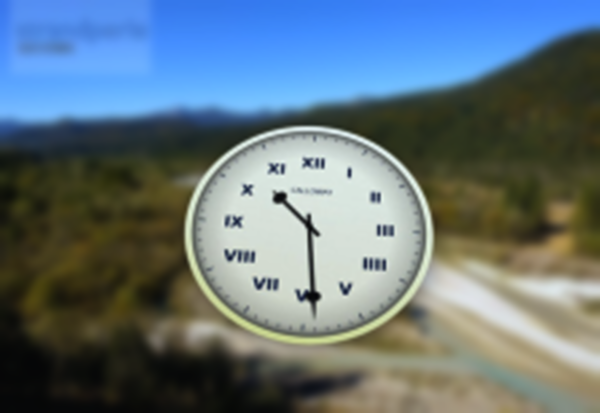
10:29
